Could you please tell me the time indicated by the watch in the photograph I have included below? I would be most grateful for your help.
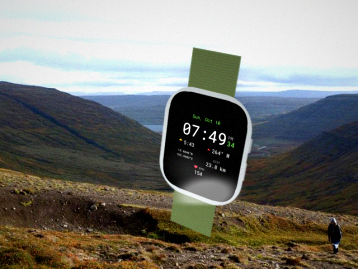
7:49
